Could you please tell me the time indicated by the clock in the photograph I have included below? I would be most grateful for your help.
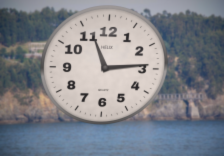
11:14
